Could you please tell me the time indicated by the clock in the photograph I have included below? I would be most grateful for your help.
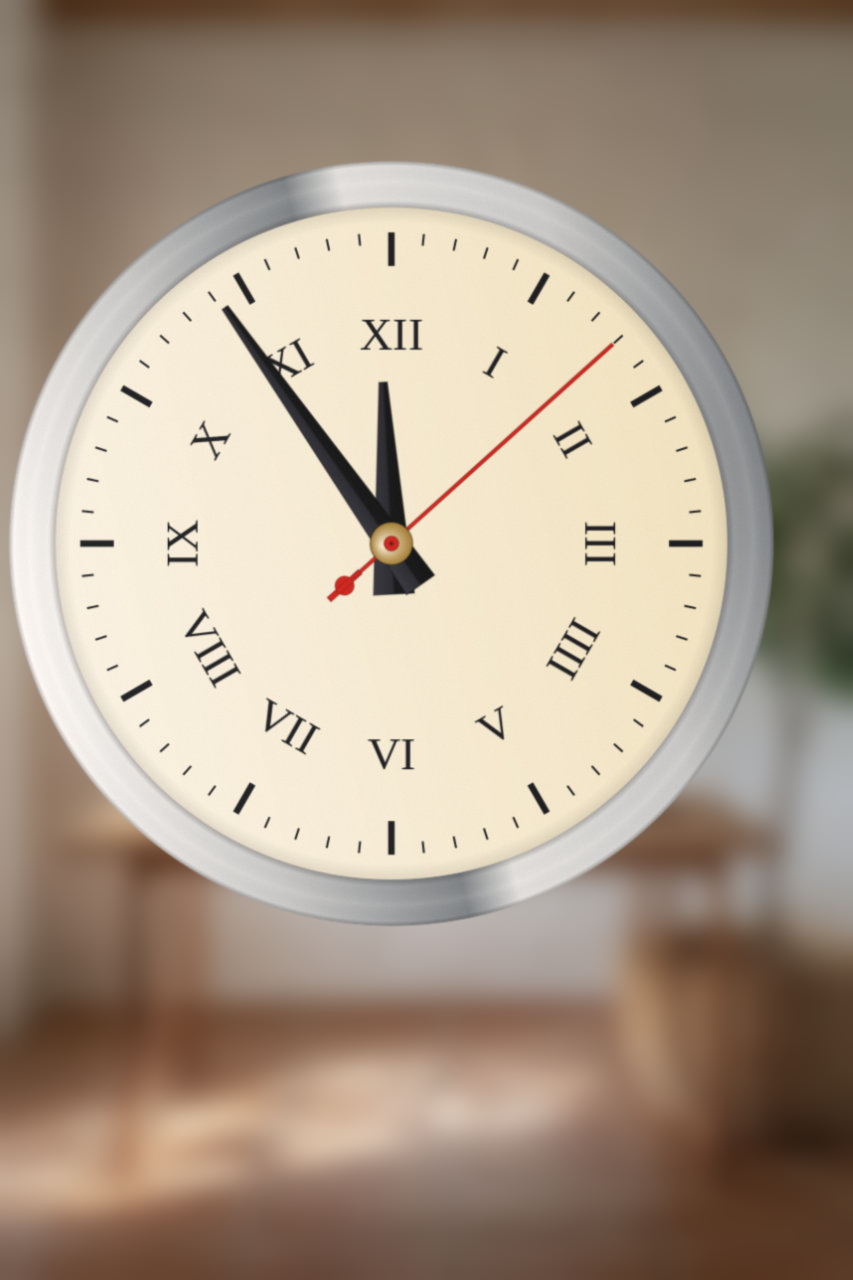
11:54:08
